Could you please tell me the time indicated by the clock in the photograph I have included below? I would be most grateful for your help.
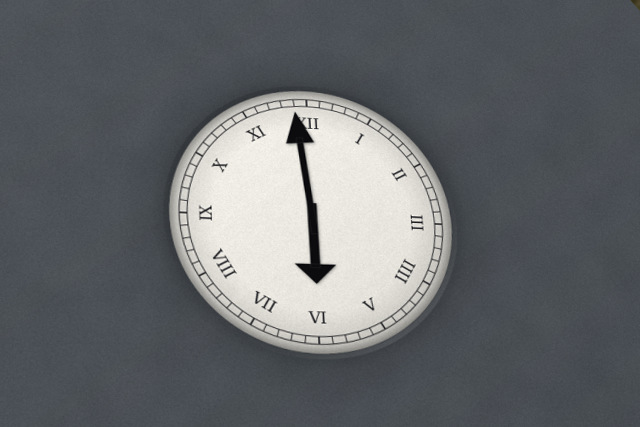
5:59
